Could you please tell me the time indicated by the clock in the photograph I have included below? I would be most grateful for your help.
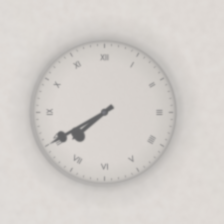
7:40
